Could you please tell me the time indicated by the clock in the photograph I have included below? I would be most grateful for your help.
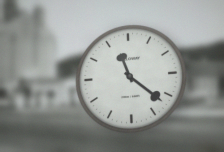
11:22
